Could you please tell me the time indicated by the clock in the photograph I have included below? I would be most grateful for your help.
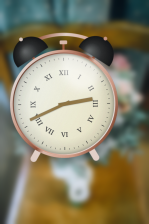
2:41
